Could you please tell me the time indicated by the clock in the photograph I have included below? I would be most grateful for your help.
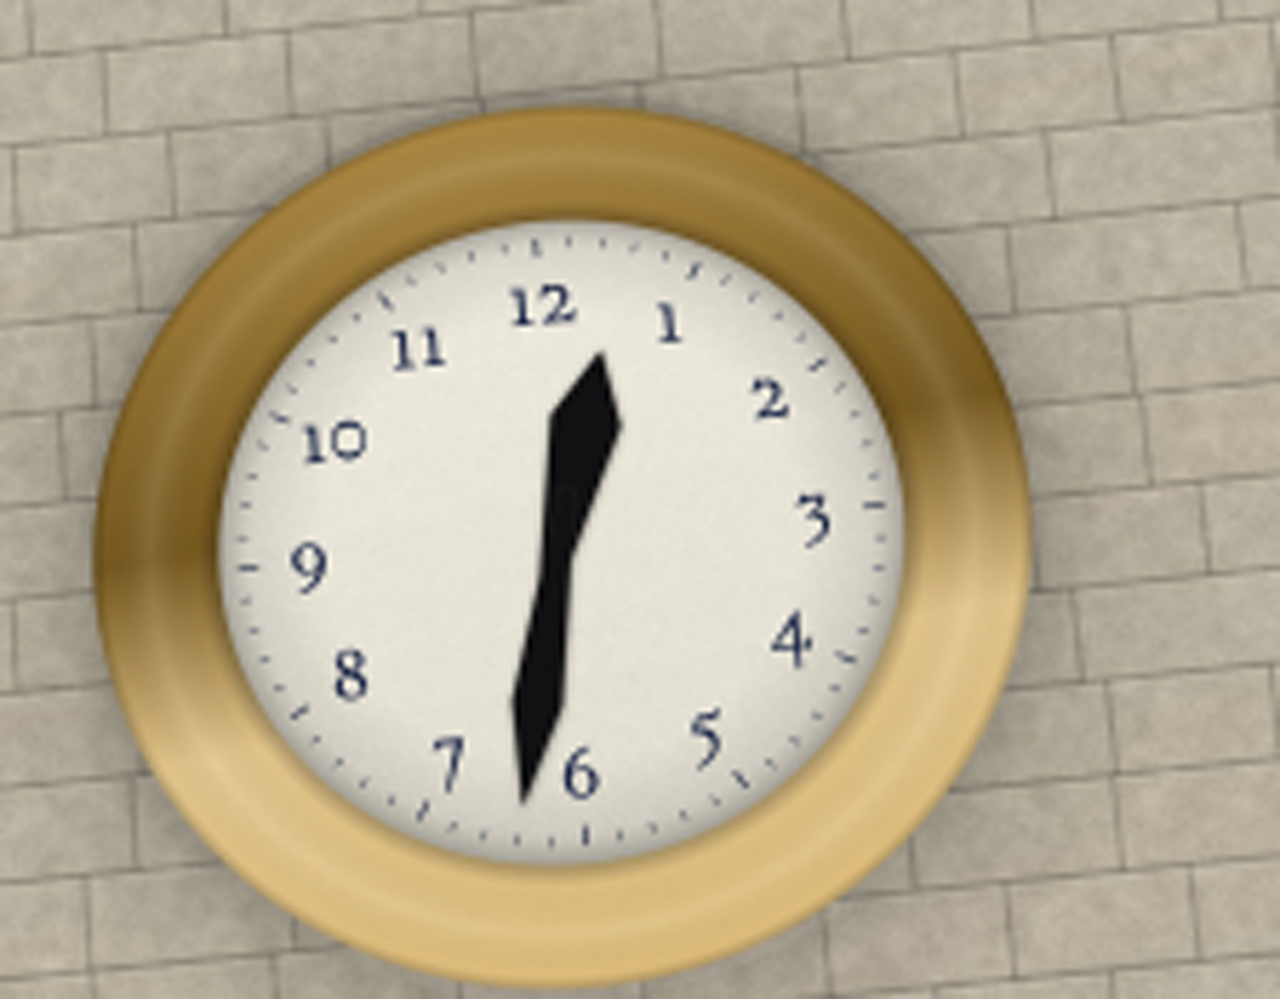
12:32
